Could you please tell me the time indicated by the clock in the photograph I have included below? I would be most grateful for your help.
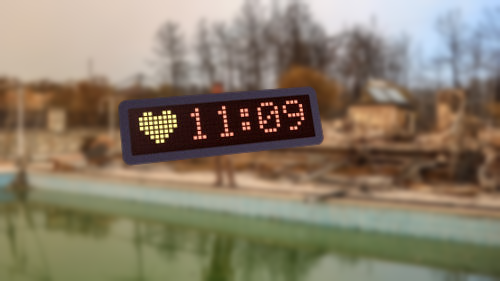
11:09
